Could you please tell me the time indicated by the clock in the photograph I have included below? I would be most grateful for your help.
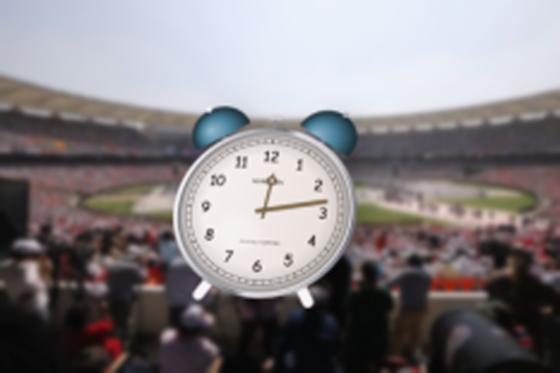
12:13
